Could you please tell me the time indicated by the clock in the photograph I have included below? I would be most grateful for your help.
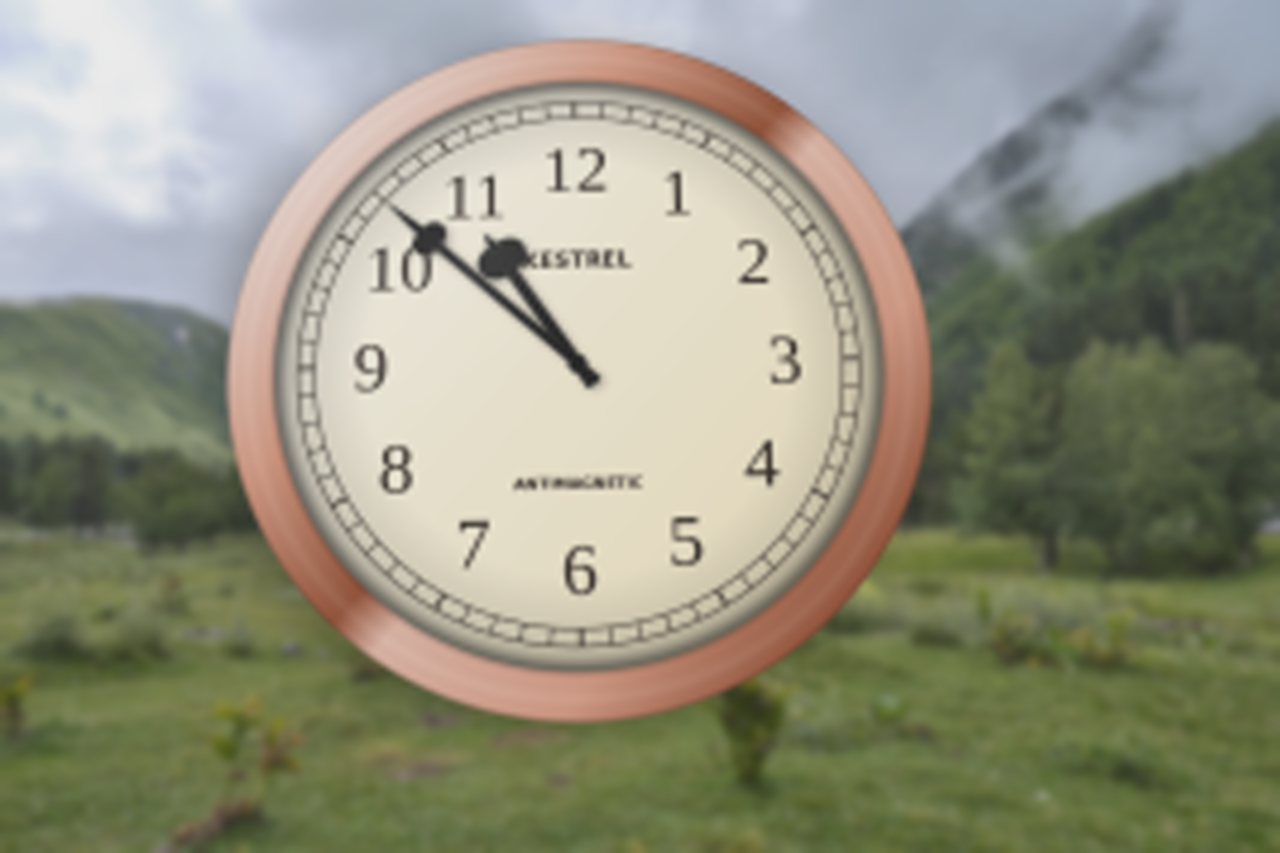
10:52
